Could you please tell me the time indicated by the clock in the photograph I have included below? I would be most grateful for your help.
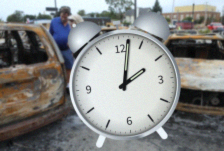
2:02
